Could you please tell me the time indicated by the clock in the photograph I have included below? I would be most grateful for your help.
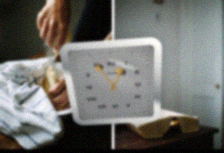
12:55
